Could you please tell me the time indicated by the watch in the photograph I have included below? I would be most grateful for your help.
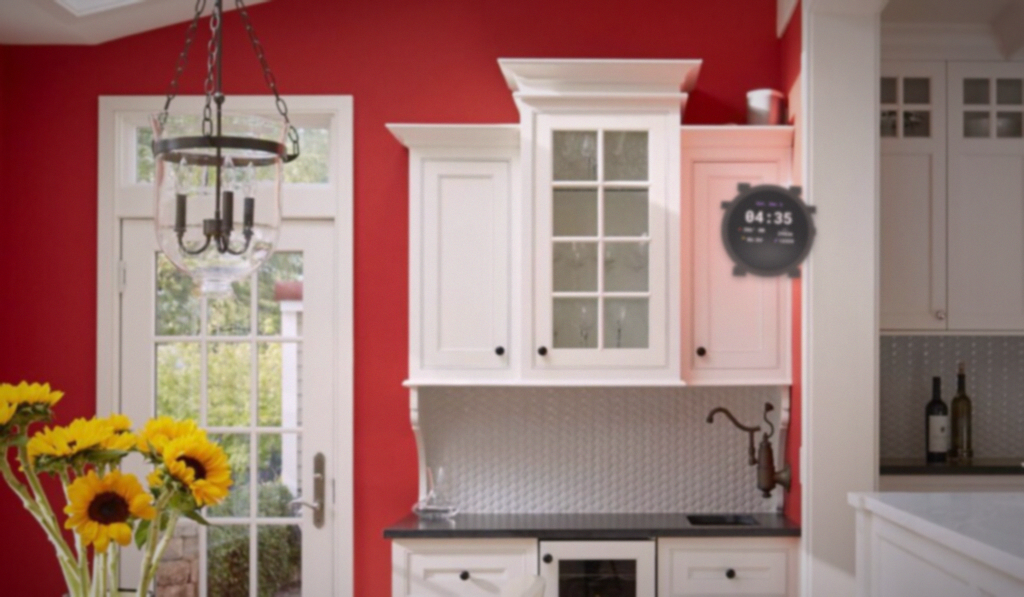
4:35
